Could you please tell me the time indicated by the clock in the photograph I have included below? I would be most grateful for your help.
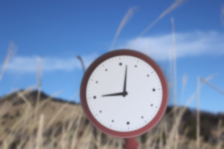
9:02
